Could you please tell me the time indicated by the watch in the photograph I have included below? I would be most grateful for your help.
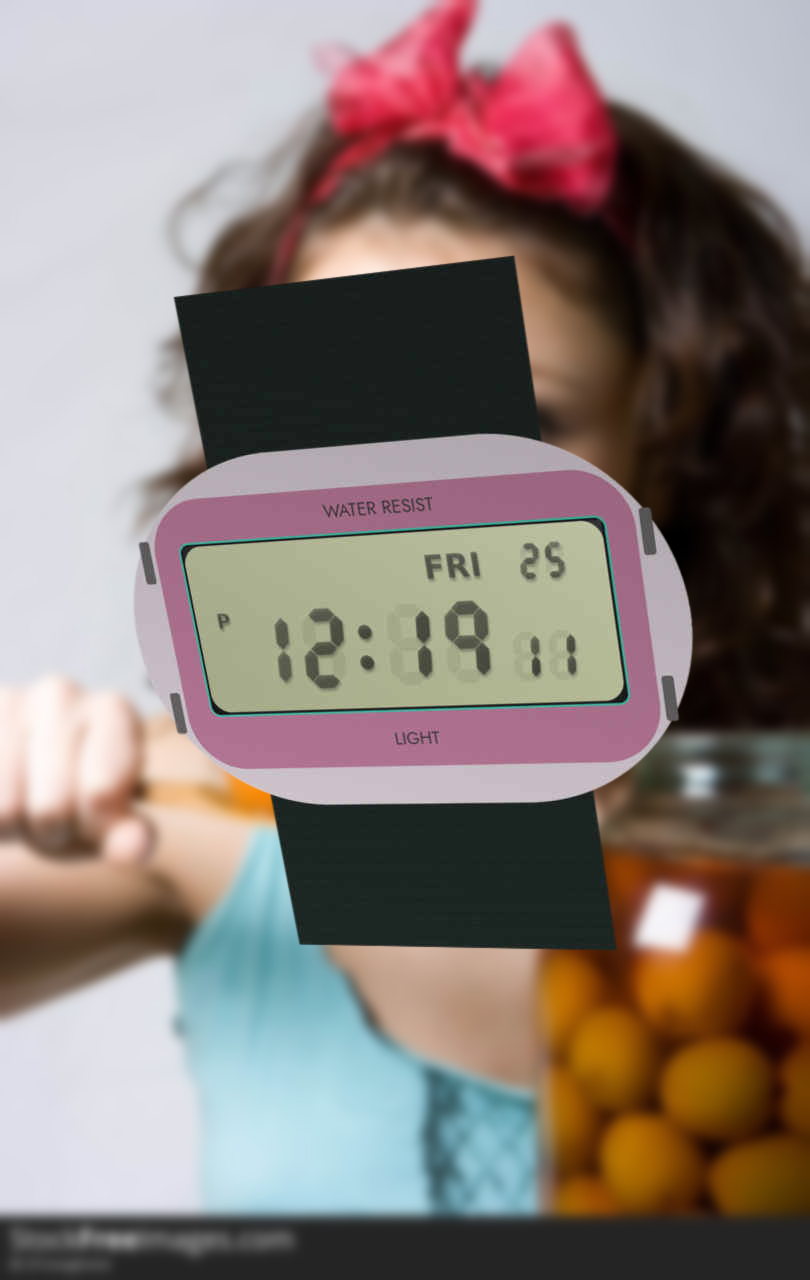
12:19:11
